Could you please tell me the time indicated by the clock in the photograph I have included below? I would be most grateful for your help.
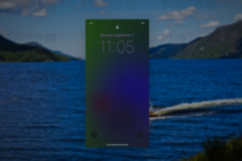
11:05
